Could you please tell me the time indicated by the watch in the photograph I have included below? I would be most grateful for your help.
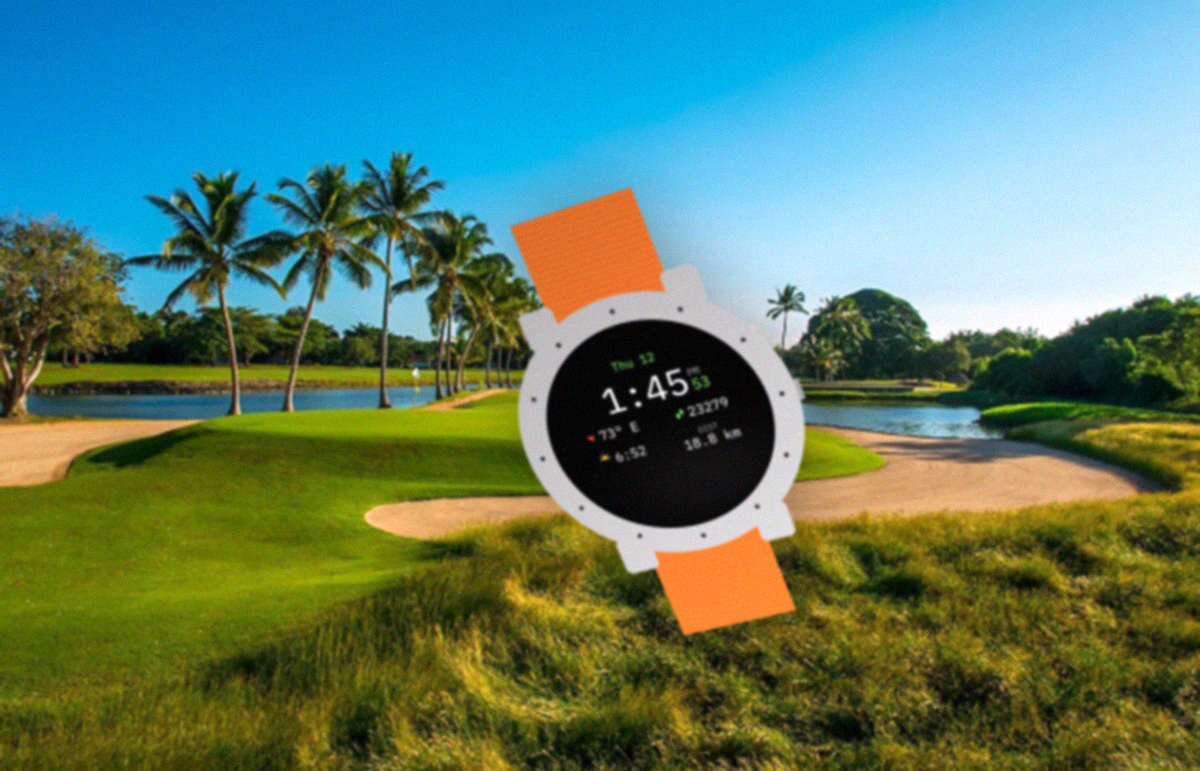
1:45
